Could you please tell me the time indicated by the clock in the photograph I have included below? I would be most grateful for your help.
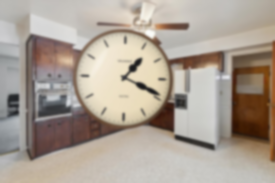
1:19
